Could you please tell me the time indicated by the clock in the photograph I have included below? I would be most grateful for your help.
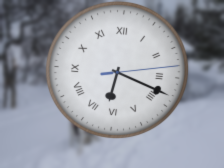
6:18:13
